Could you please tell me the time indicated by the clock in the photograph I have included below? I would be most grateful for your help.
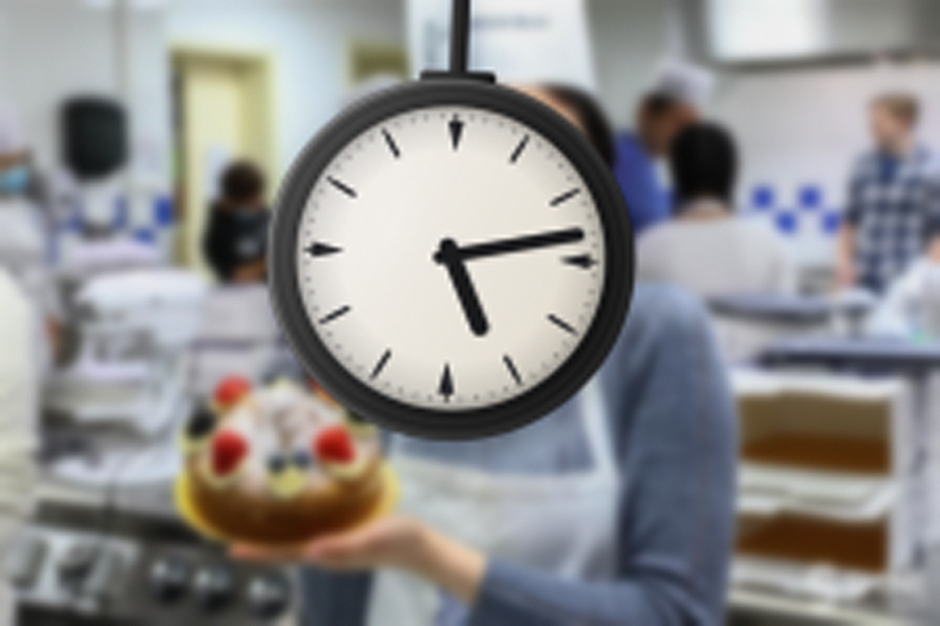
5:13
